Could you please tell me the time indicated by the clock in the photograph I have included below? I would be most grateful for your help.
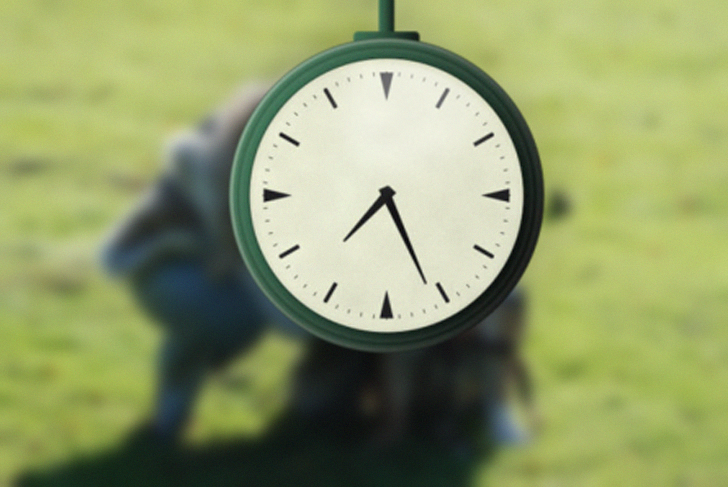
7:26
